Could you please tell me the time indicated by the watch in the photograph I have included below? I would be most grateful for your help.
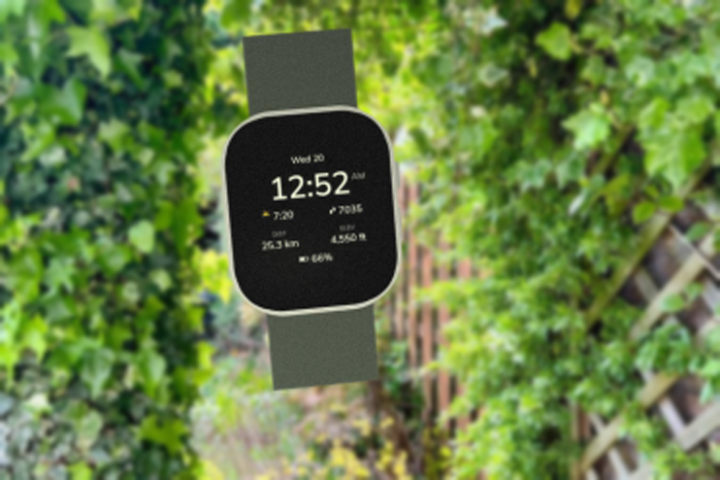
12:52
